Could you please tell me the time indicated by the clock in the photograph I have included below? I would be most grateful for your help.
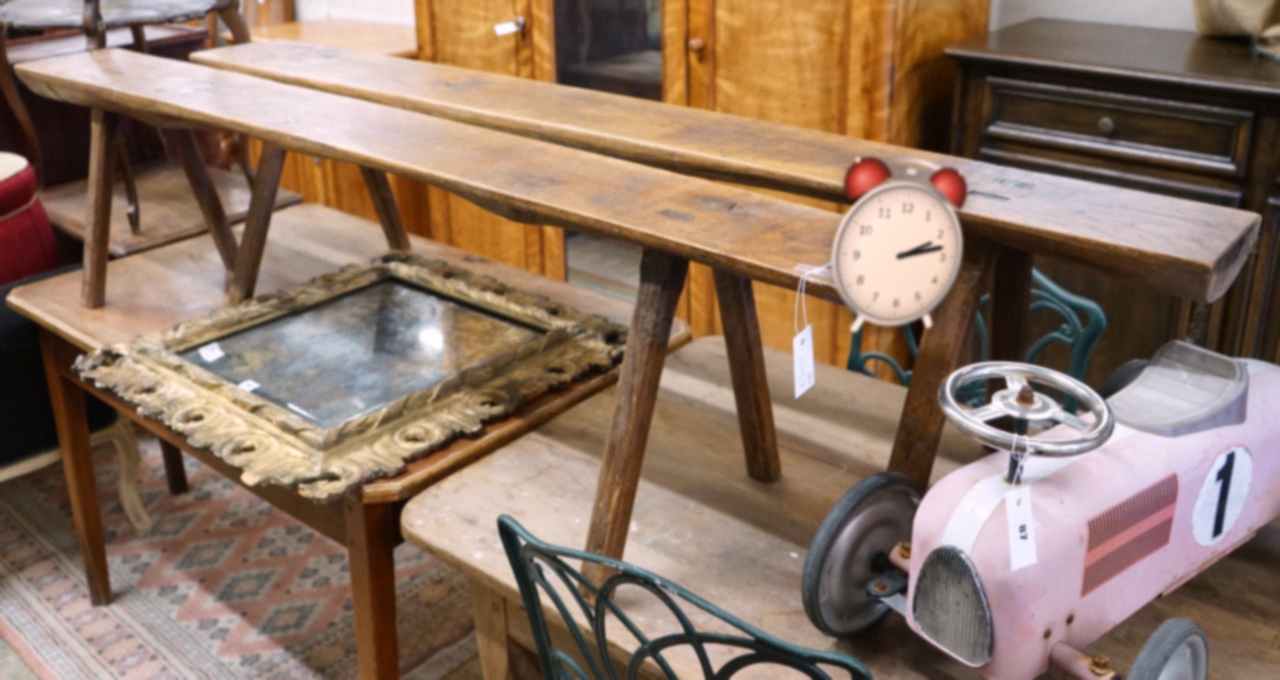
2:13
